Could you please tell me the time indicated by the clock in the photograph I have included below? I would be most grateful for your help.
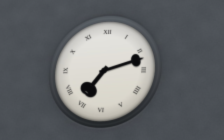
7:12
